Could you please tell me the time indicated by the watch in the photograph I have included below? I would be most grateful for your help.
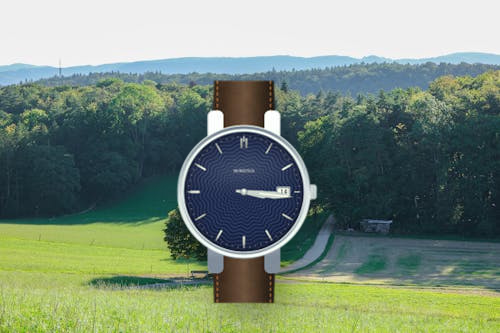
3:16
